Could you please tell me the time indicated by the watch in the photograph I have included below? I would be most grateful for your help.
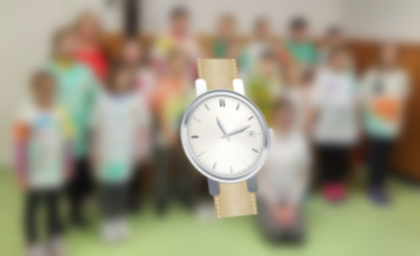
11:12
